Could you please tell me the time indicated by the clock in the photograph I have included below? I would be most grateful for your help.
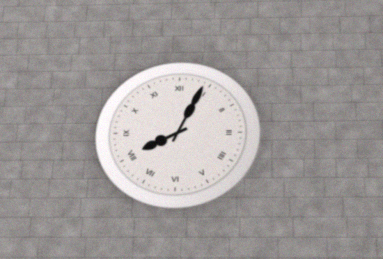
8:04
